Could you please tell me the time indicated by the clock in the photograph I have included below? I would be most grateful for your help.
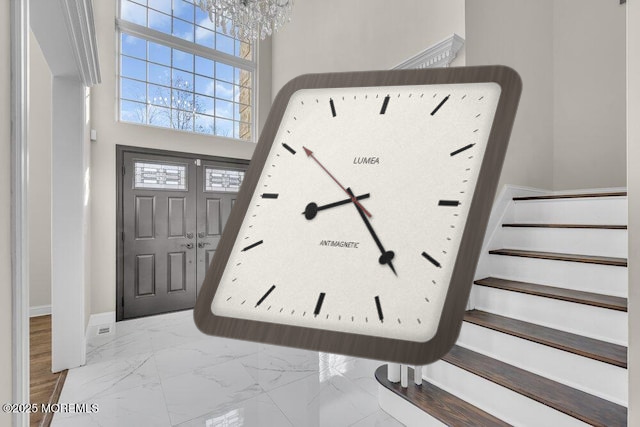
8:22:51
